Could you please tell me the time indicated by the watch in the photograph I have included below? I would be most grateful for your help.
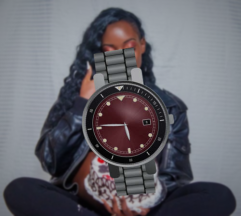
5:46
